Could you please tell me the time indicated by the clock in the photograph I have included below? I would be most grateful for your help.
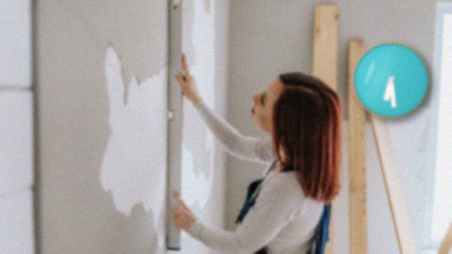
6:29
